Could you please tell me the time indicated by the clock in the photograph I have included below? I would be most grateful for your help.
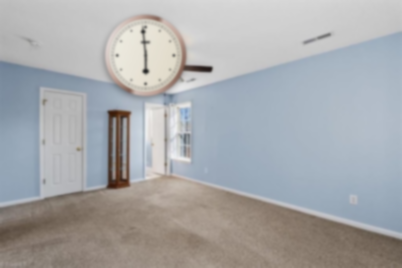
5:59
